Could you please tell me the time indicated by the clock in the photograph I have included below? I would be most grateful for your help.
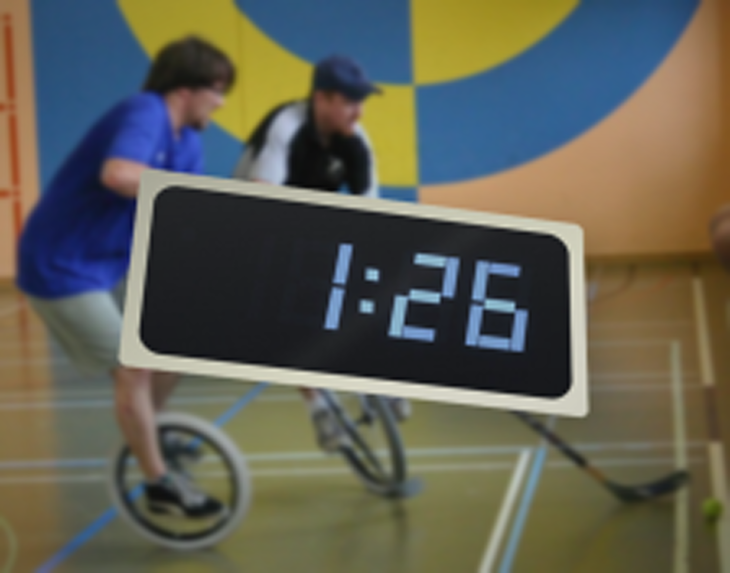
1:26
